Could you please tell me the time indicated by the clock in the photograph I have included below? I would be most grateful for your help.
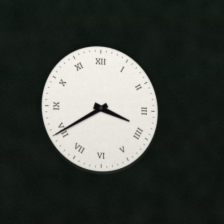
3:40
